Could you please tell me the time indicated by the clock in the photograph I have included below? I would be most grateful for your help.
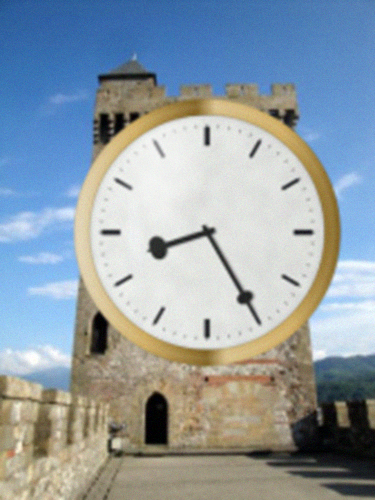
8:25
